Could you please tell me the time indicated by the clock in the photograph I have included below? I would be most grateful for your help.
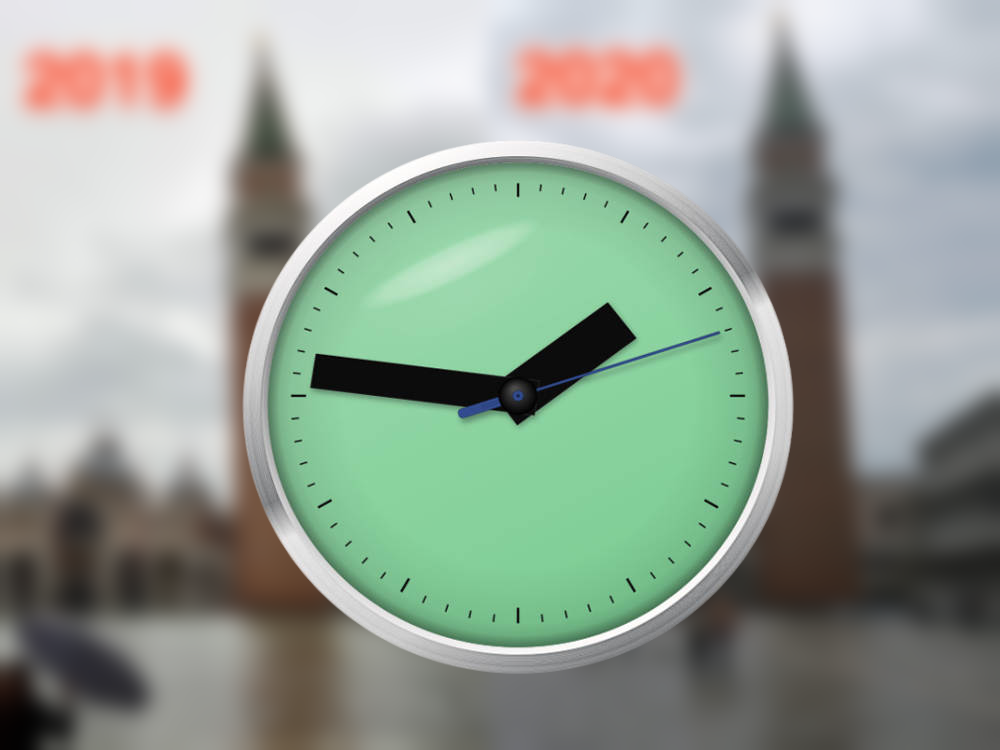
1:46:12
